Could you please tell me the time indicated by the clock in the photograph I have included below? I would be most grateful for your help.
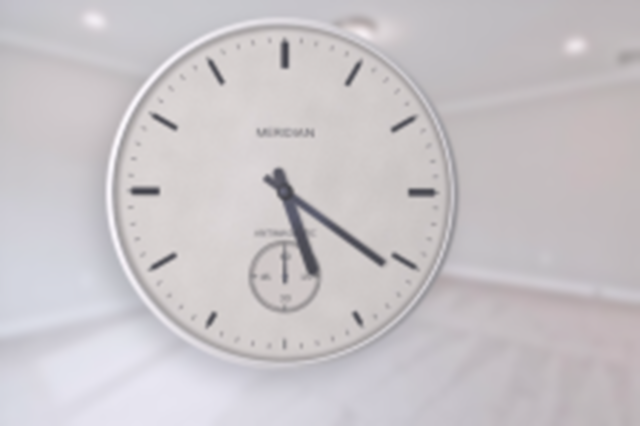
5:21
